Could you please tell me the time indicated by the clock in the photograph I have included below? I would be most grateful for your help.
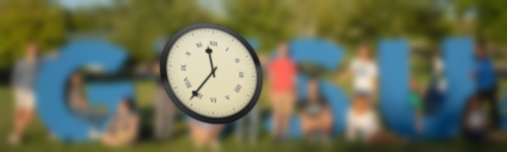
11:36
